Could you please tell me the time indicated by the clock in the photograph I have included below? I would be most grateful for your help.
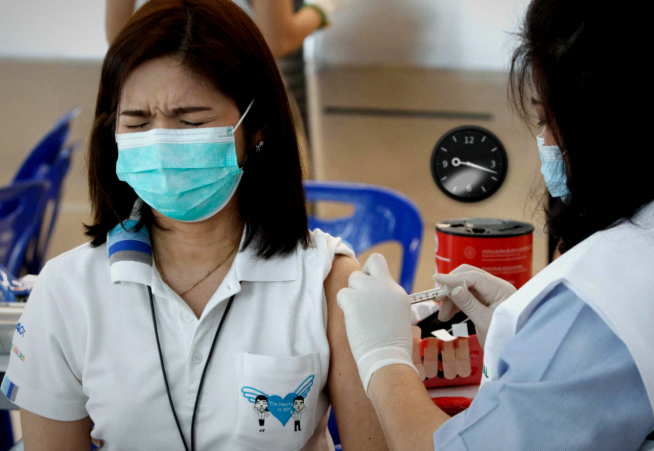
9:18
